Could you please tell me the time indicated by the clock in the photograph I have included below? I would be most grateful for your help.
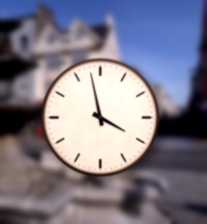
3:58
